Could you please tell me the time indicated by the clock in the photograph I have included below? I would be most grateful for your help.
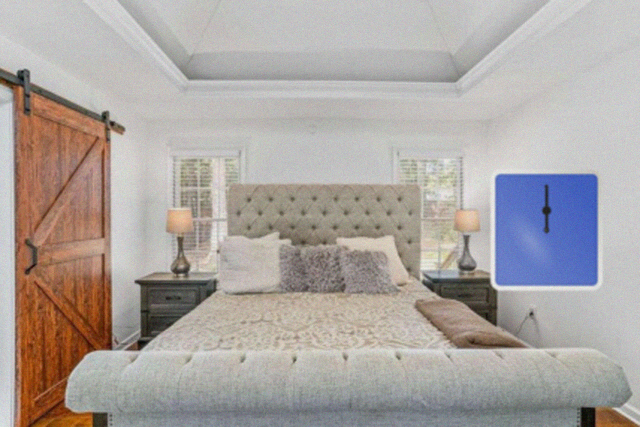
12:00
